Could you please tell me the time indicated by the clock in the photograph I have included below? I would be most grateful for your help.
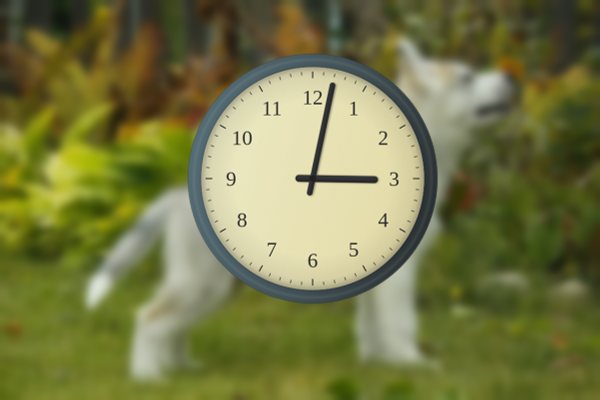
3:02
